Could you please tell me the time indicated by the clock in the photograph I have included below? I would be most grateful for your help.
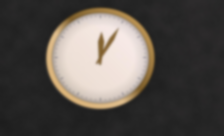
12:05
